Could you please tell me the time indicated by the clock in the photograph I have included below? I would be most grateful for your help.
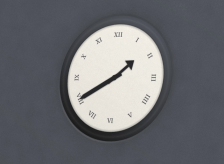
1:40
